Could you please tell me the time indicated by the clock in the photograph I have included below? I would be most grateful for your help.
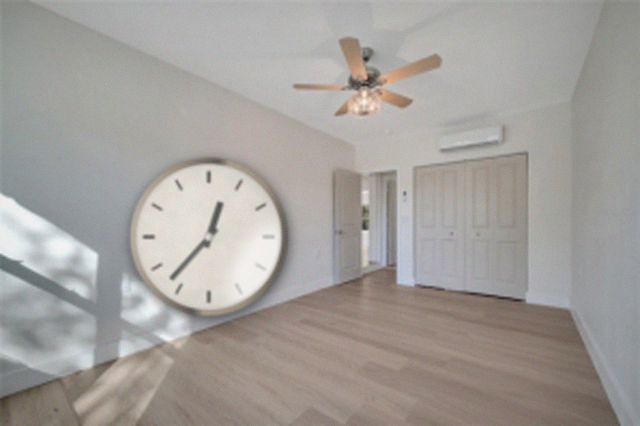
12:37
